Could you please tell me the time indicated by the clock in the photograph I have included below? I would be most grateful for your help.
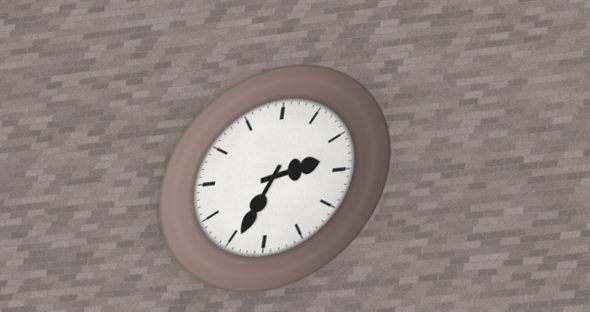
2:34
